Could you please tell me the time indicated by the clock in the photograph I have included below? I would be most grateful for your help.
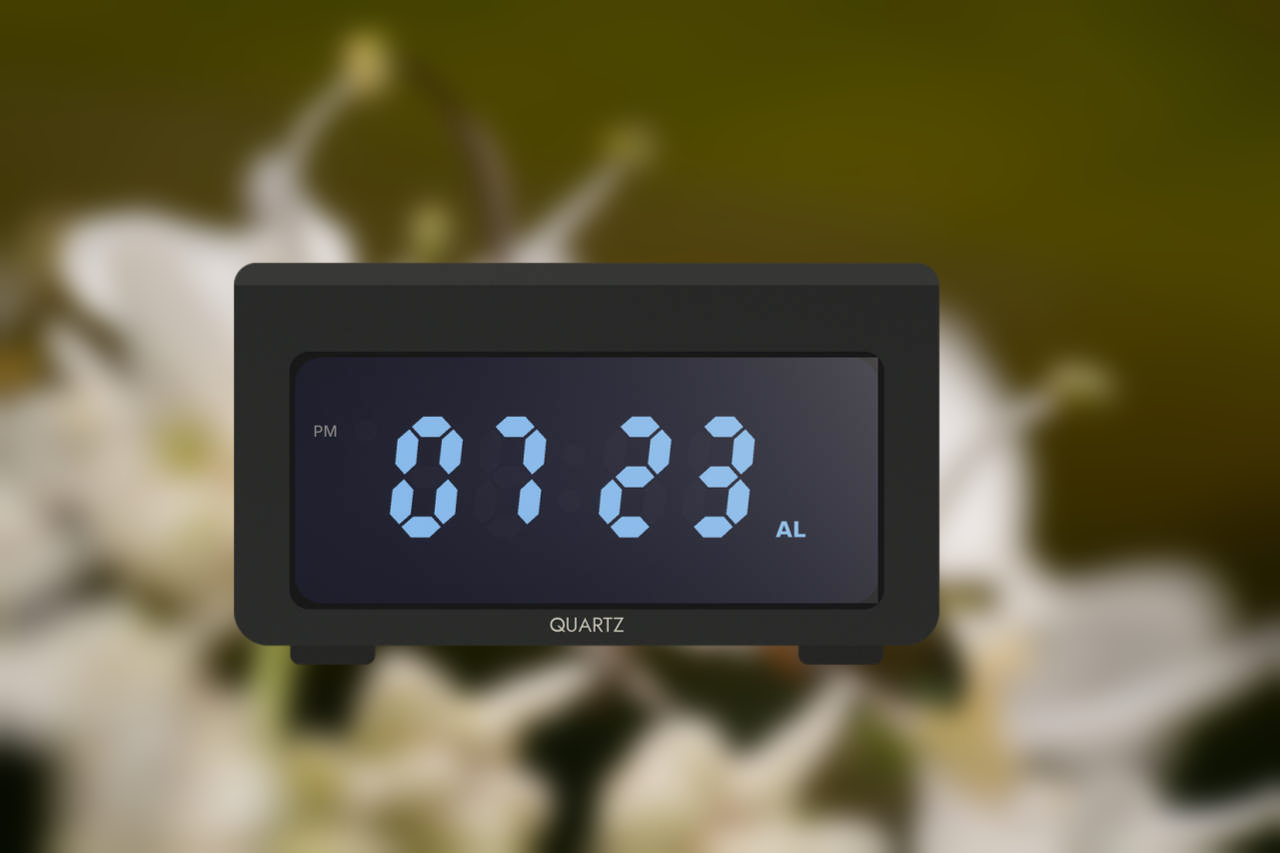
7:23
